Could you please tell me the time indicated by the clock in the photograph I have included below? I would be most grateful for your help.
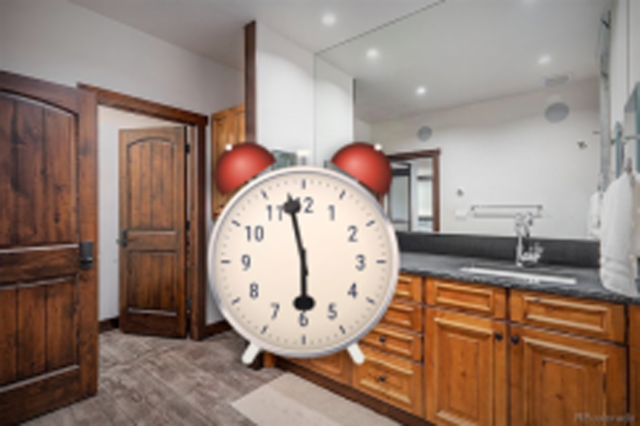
5:58
